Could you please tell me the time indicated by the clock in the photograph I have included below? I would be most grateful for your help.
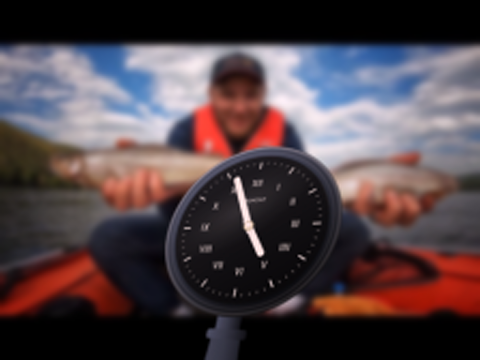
4:56
